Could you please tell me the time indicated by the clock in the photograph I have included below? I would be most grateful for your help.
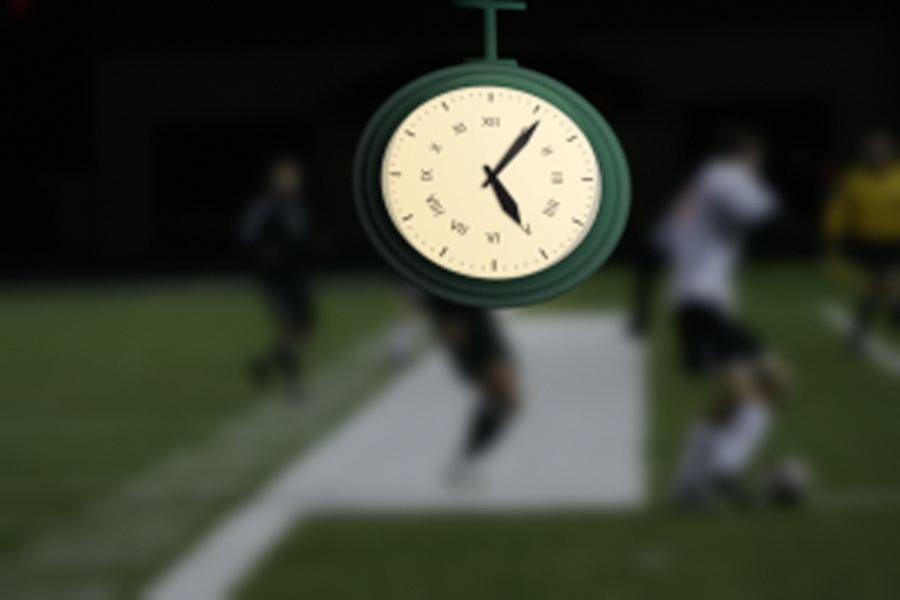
5:06
